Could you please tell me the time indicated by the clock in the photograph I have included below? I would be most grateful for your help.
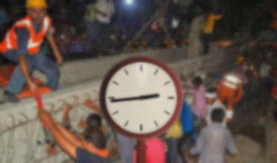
2:44
